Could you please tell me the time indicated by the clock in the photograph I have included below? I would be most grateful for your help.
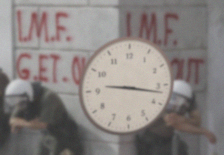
9:17
